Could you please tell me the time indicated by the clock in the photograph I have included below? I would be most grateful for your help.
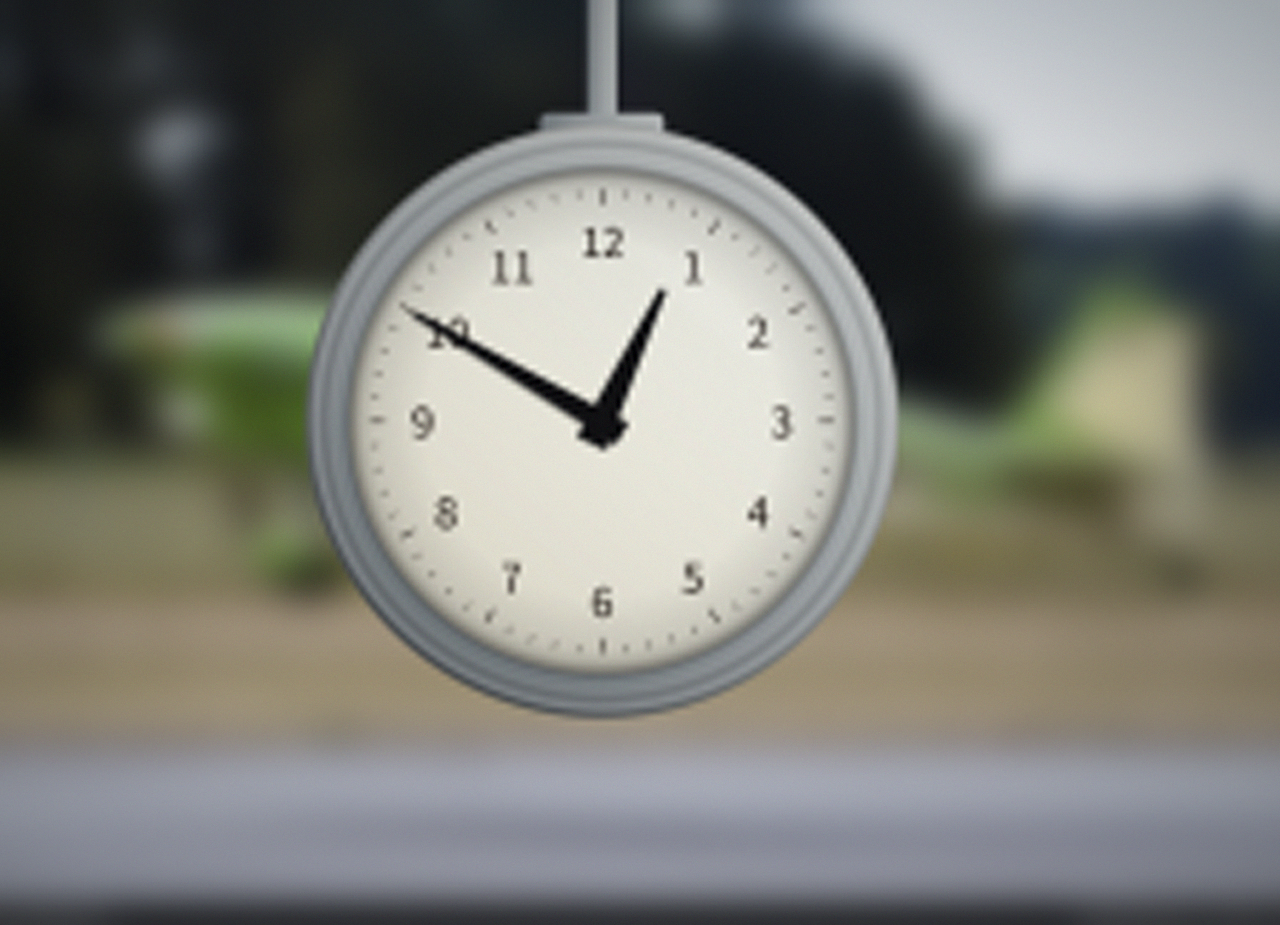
12:50
